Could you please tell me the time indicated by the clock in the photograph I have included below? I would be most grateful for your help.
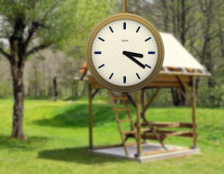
3:21
